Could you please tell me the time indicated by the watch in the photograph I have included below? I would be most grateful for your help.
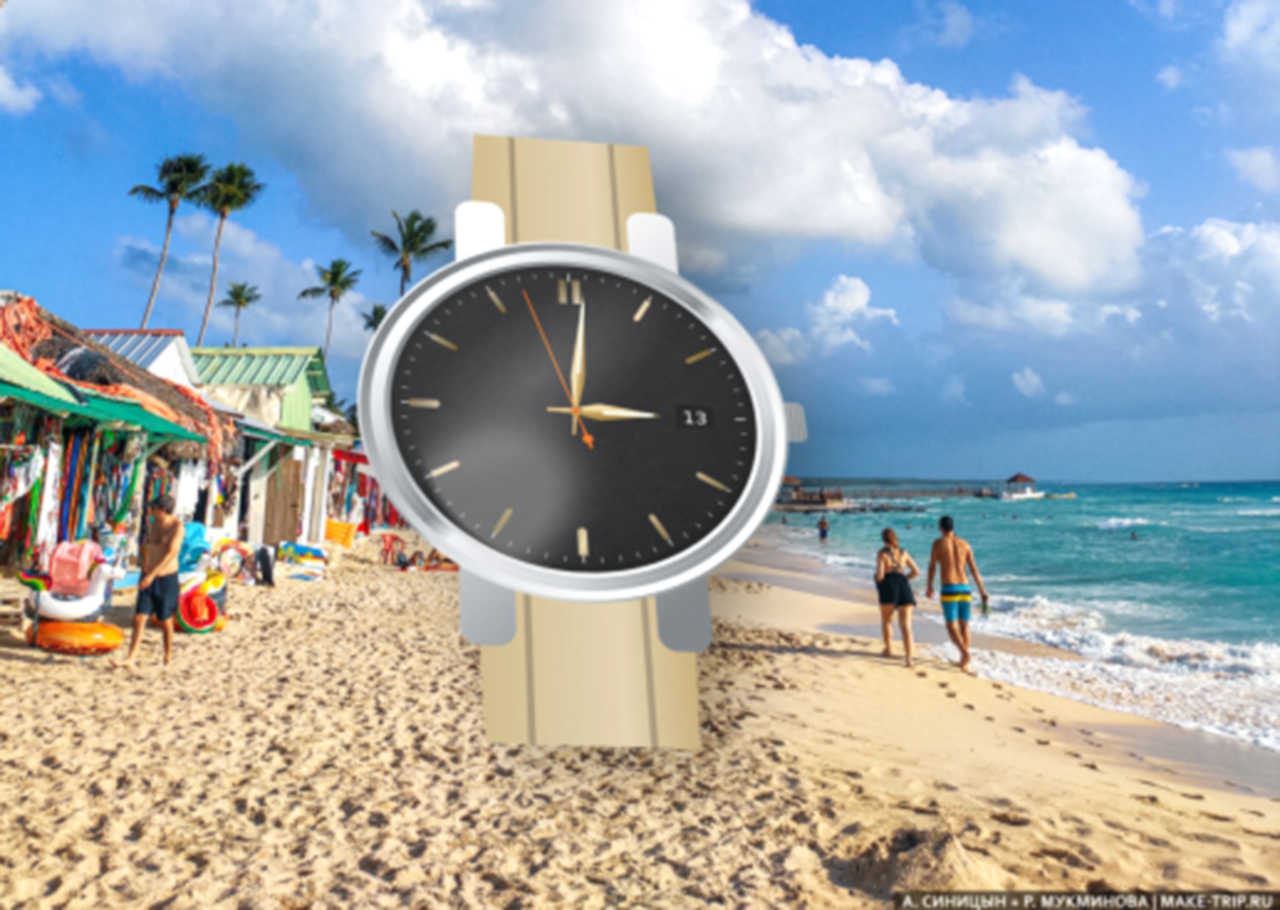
3:00:57
